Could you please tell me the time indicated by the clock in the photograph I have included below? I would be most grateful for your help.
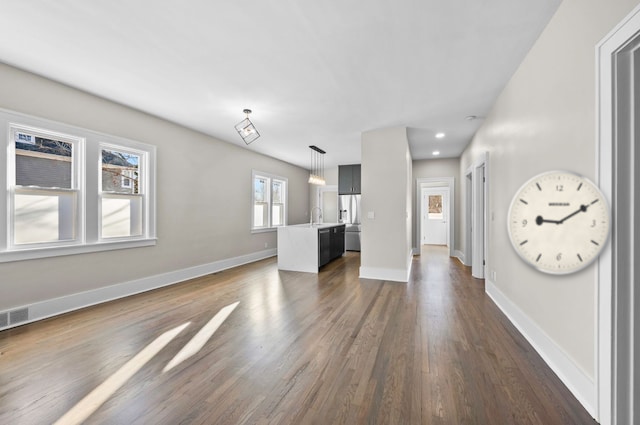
9:10
